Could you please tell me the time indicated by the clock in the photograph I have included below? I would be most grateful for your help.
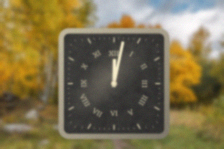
12:02
